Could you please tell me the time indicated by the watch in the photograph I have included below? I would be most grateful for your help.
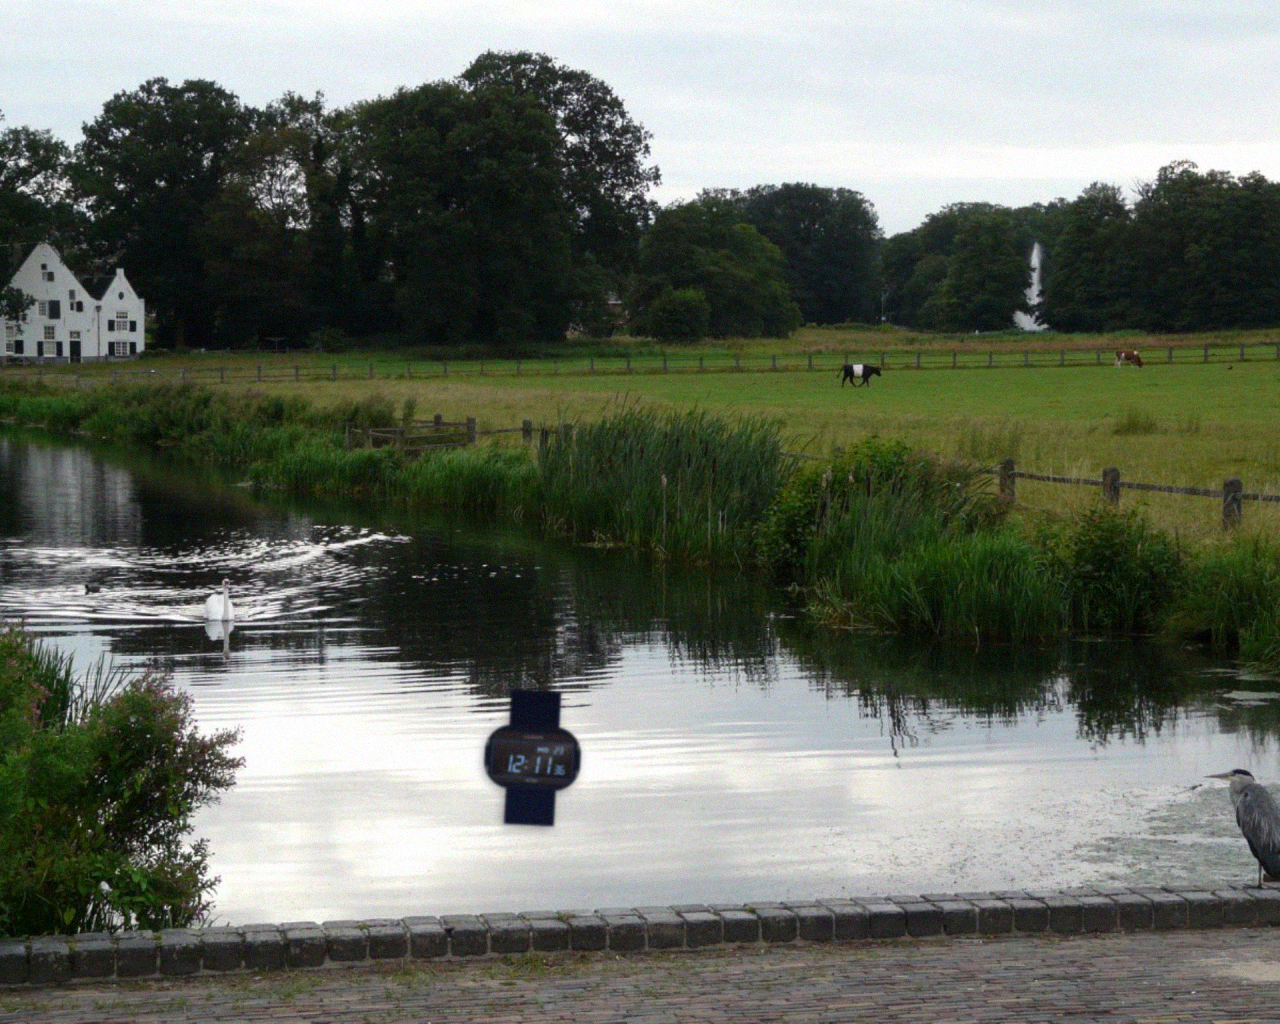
12:11
